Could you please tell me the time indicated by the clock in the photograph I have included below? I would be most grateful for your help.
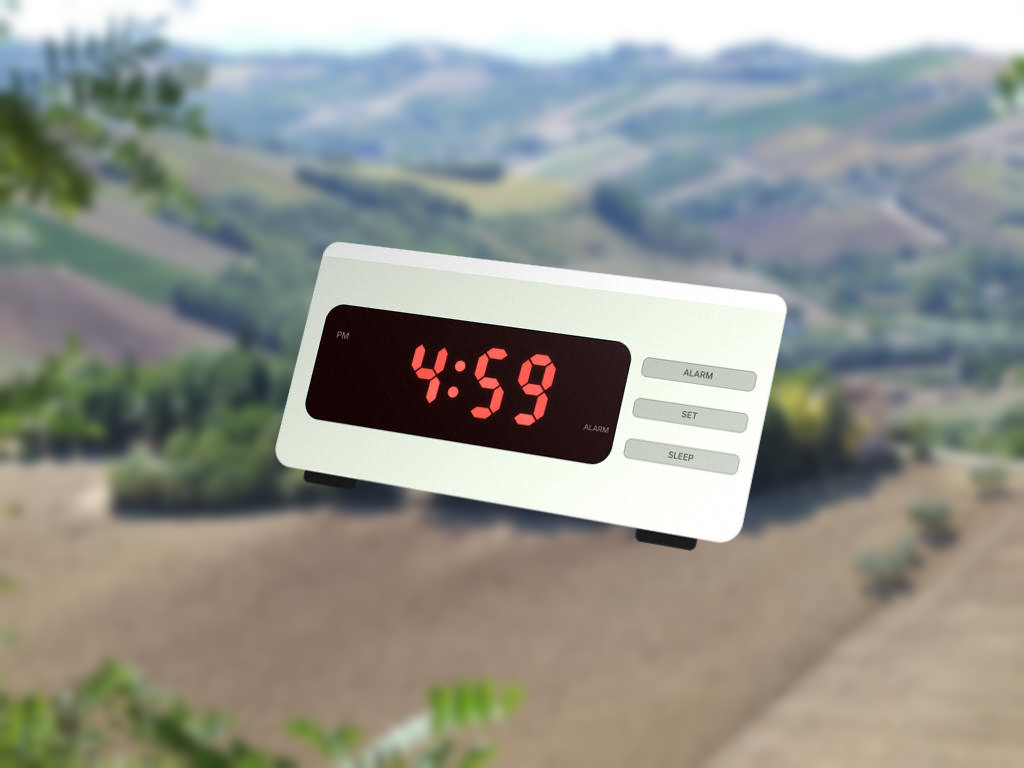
4:59
